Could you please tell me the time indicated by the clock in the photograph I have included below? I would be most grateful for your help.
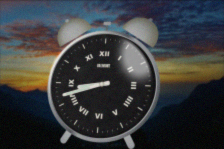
8:42
